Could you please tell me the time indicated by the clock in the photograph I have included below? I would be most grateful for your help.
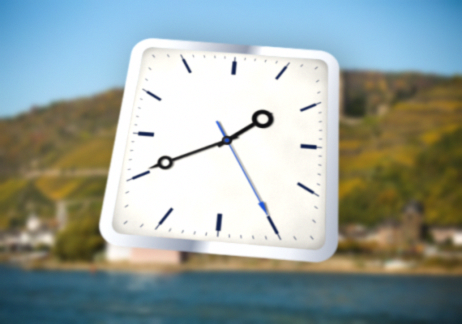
1:40:25
